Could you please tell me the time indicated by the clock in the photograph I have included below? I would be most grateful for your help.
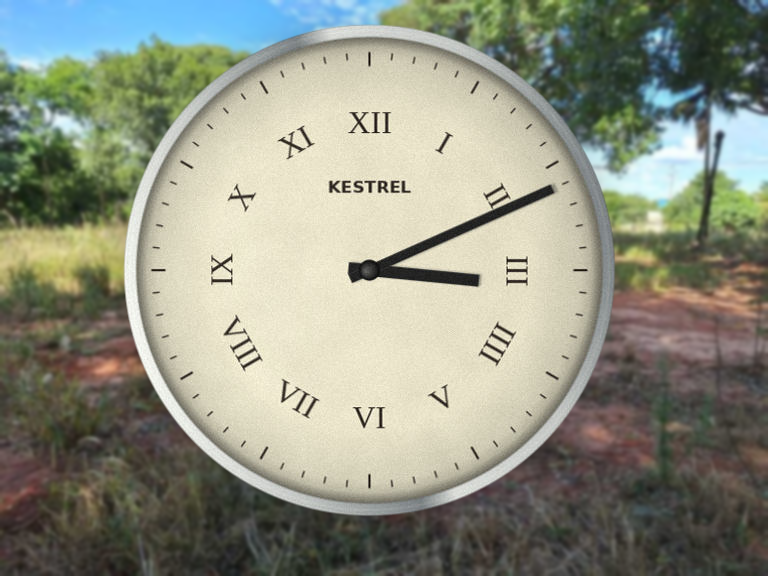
3:11
